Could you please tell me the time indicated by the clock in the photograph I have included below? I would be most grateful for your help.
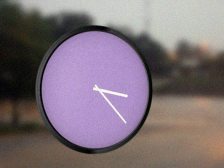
3:23
